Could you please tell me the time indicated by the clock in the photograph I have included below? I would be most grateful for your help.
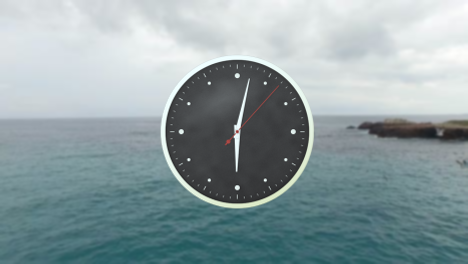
6:02:07
